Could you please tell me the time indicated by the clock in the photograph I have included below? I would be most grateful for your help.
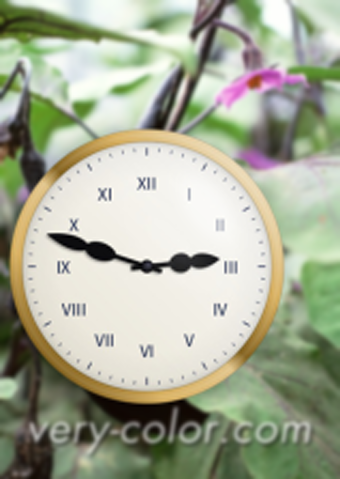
2:48
